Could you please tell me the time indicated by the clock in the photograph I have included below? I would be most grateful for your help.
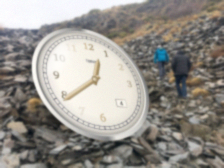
12:39
